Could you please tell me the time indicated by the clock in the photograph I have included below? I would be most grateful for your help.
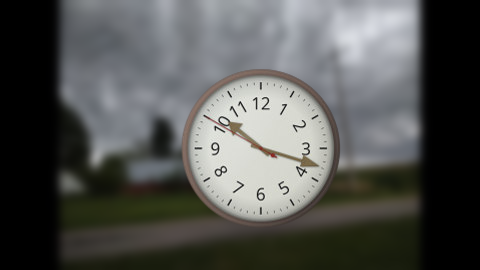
10:17:50
